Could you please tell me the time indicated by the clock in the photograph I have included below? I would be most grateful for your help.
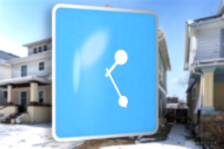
1:25
